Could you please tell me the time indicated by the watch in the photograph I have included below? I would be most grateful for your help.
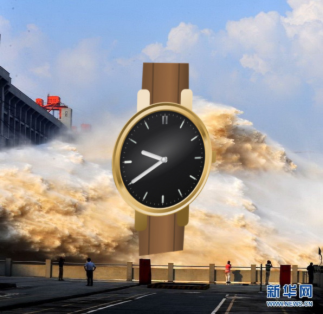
9:40
